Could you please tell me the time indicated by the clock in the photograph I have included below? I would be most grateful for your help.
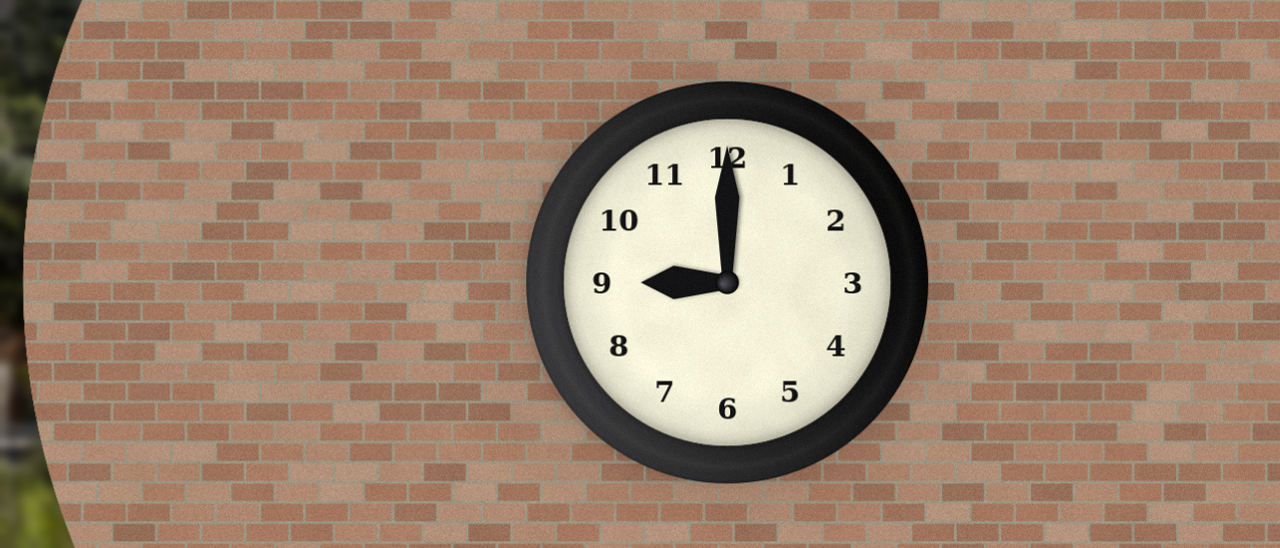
9:00
